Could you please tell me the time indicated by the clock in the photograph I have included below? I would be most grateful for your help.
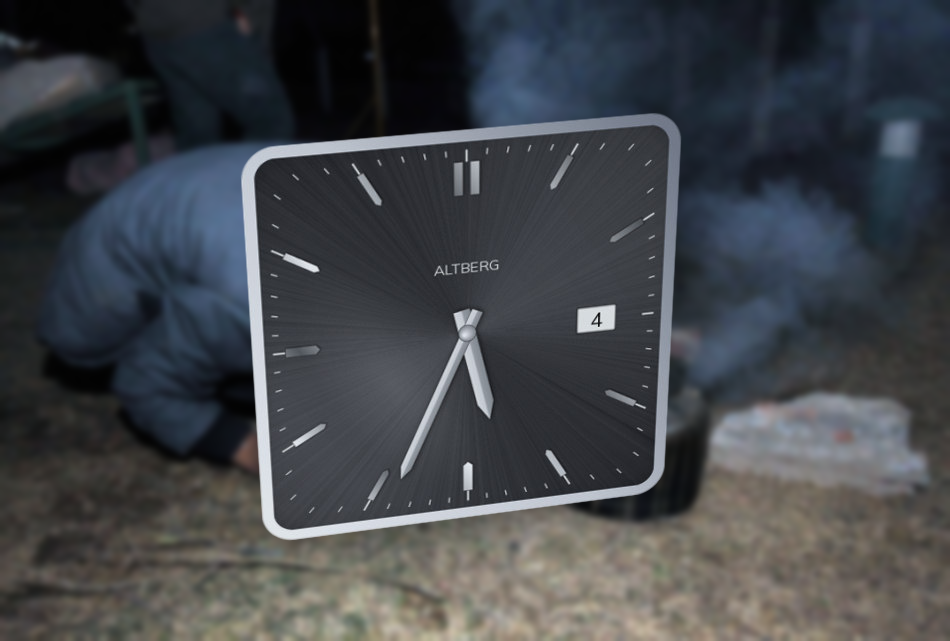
5:34
